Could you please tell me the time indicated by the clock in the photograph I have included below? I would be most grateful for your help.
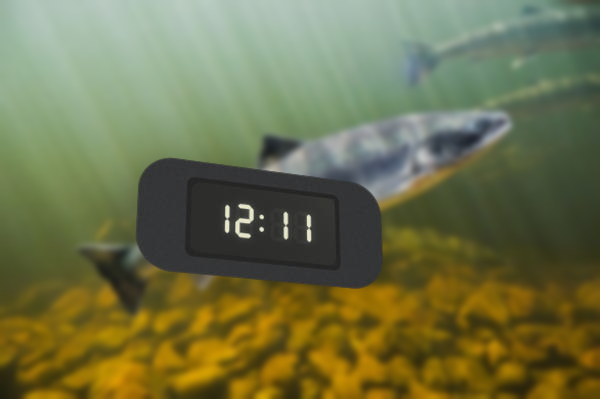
12:11
